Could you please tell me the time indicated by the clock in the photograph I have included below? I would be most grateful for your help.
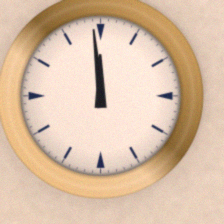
11:59
